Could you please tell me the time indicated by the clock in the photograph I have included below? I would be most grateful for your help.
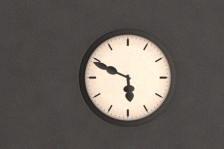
5:49
